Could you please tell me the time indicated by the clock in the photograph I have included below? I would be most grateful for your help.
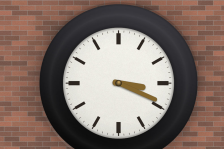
3:19
